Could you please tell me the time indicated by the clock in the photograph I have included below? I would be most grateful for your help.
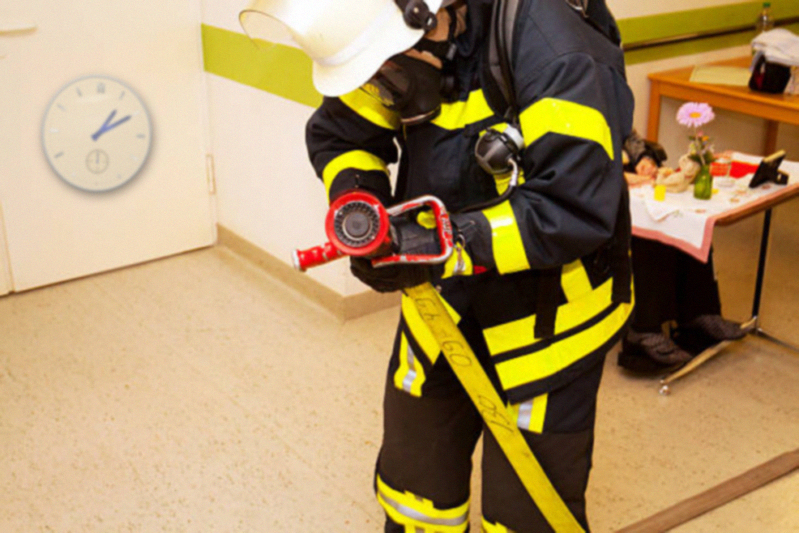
1:10
